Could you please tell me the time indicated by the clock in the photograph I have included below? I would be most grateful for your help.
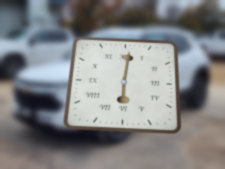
6:01
